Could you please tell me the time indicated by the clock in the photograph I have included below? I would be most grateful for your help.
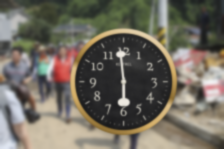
5:59
